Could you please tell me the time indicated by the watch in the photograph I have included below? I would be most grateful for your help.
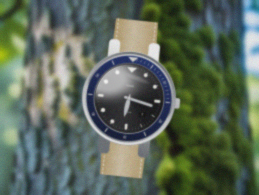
6:17
